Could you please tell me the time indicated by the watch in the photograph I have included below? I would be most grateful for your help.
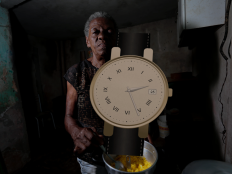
2:26
